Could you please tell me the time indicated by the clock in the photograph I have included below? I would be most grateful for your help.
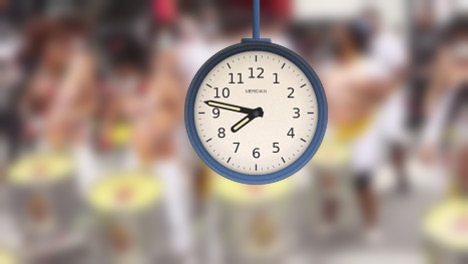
7:47
